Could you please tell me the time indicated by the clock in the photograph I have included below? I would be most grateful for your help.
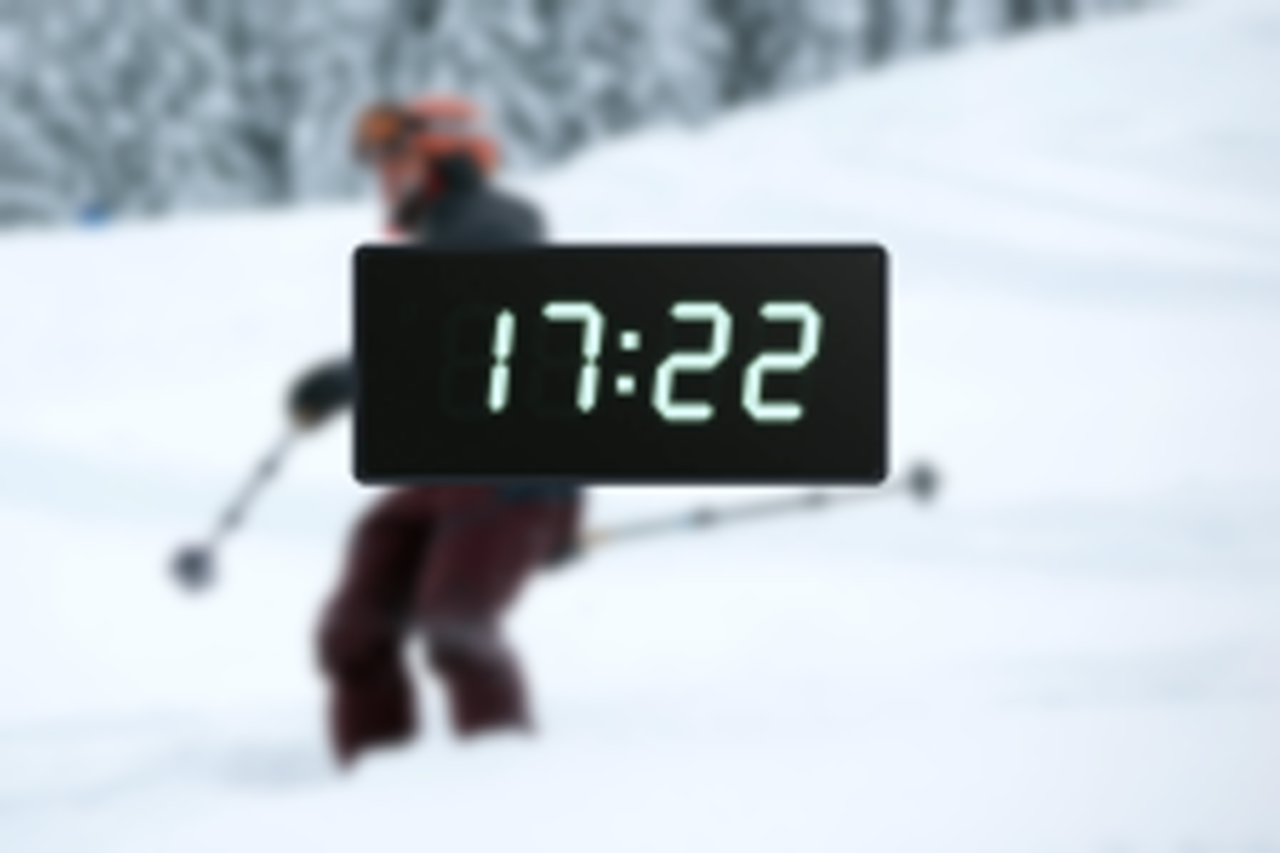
17:22
